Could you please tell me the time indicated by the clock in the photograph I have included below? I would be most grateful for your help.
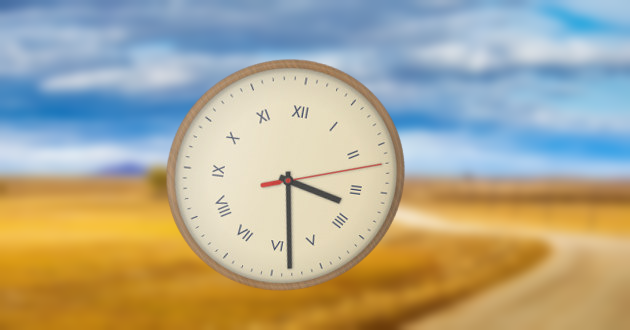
3:28:12
